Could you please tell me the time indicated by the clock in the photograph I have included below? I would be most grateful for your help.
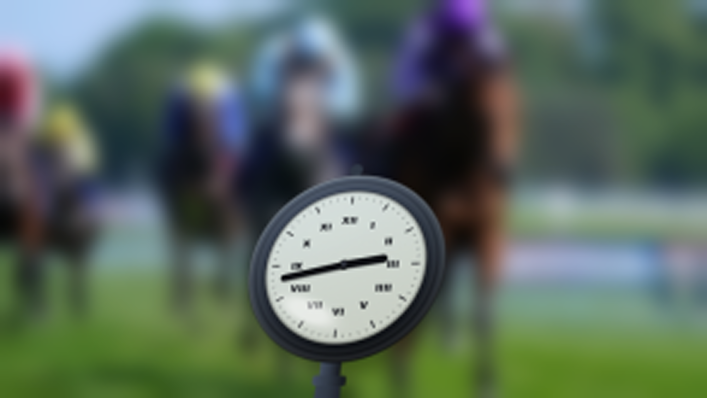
2:43
